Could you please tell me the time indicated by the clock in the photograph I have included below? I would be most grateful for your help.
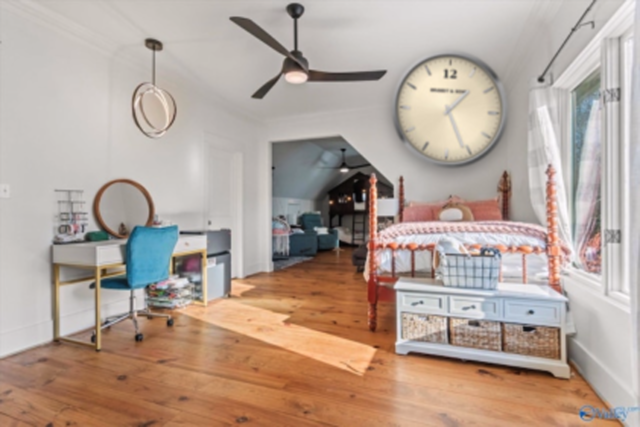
1:26
